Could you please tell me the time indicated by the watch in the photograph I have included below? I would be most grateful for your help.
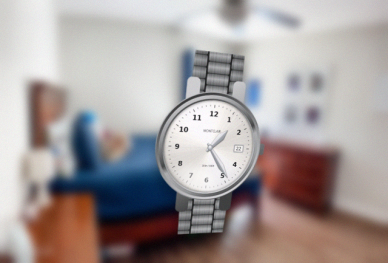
1:24
